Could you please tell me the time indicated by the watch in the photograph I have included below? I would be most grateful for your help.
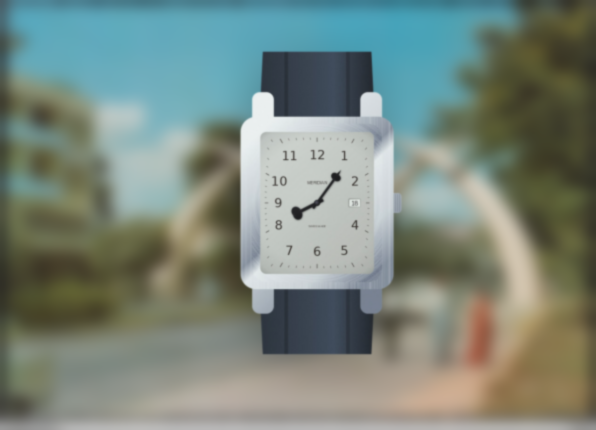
8:06
